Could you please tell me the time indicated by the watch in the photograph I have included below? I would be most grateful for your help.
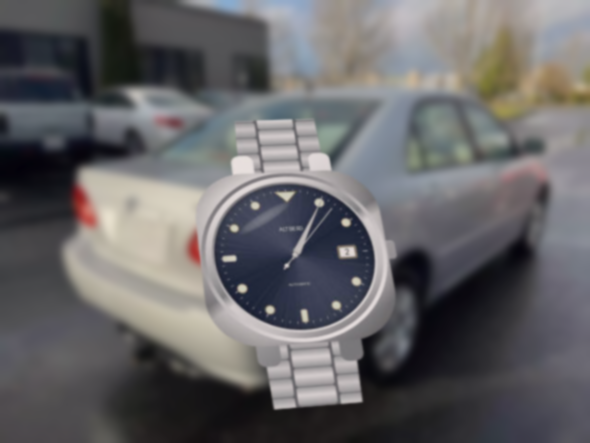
1:05:07
